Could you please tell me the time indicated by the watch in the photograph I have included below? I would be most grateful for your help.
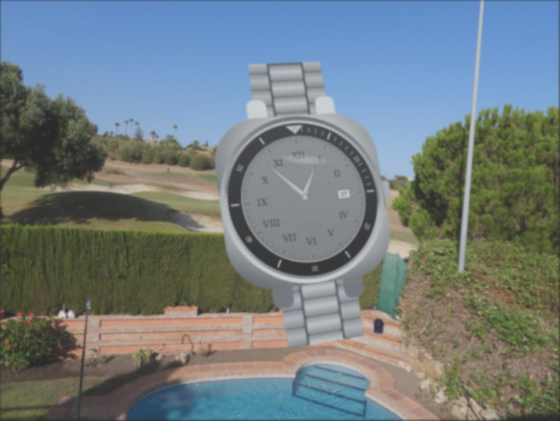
12:53
